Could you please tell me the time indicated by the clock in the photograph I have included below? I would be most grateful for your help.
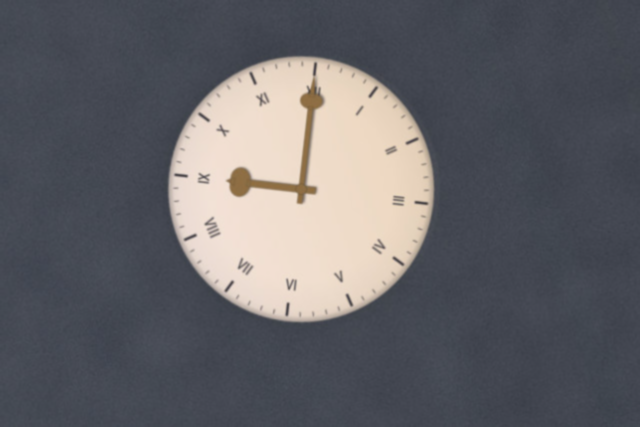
9:00
